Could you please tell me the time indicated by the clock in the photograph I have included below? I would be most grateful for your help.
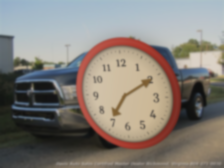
7:10
